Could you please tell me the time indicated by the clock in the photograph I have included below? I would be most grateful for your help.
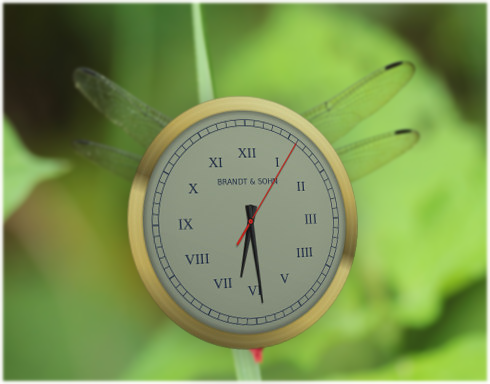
6:29:06
